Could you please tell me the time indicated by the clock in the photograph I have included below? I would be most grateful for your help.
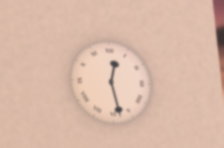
12:28
